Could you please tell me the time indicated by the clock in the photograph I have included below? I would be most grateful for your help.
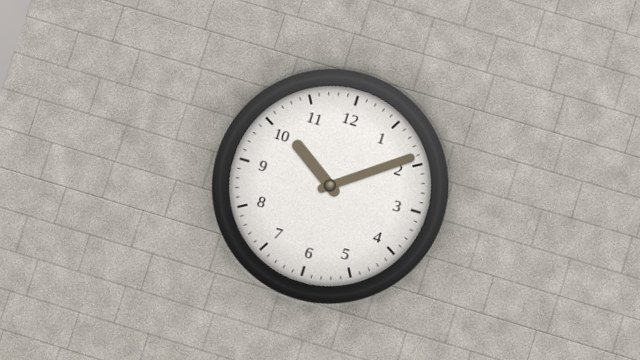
10:09
